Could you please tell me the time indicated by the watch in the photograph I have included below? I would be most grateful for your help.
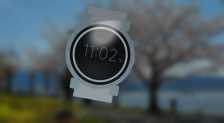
11:02
